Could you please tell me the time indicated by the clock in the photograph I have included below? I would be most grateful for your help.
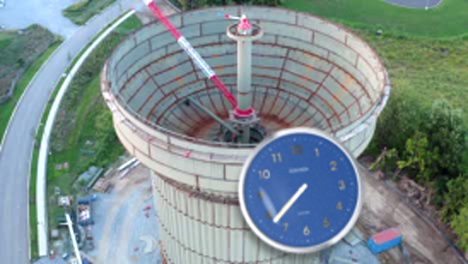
7:38
